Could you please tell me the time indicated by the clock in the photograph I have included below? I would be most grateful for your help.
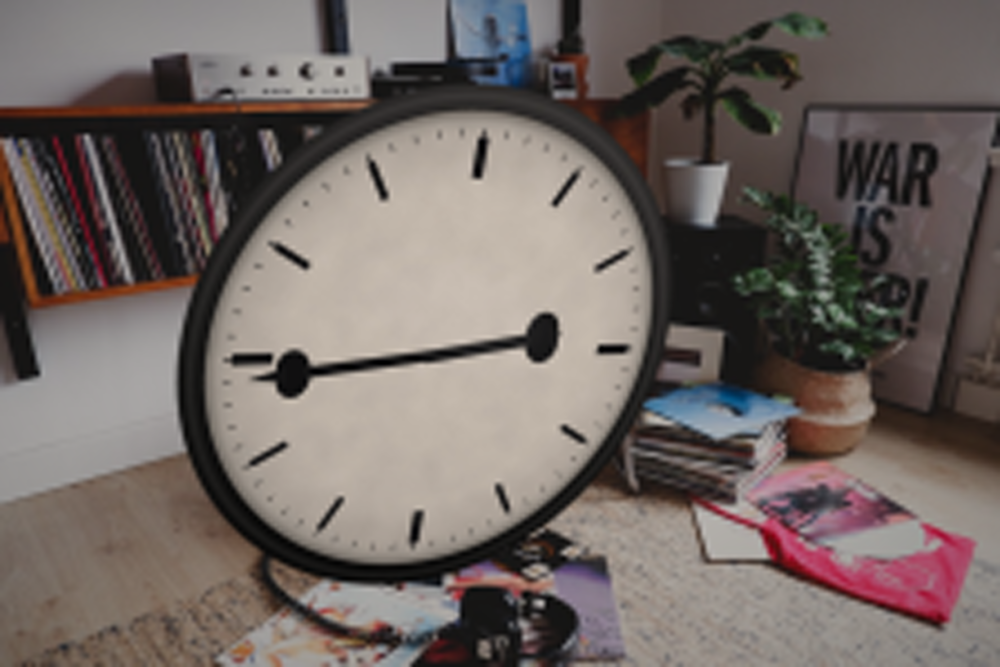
2:44
